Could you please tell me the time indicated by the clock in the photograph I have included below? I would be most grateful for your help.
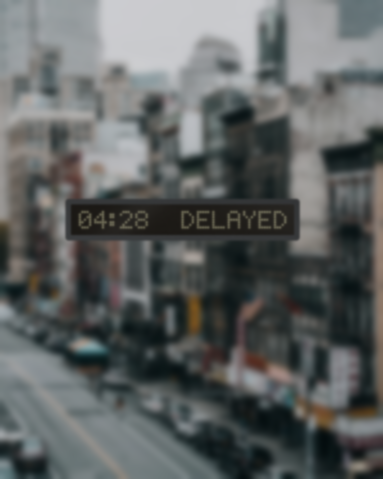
4:28
